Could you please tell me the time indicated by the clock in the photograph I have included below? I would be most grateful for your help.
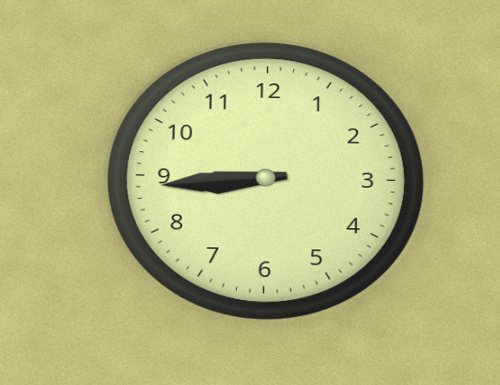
8:44
